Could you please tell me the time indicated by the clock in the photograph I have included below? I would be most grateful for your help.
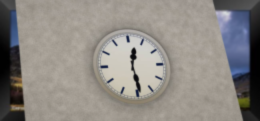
12:29
